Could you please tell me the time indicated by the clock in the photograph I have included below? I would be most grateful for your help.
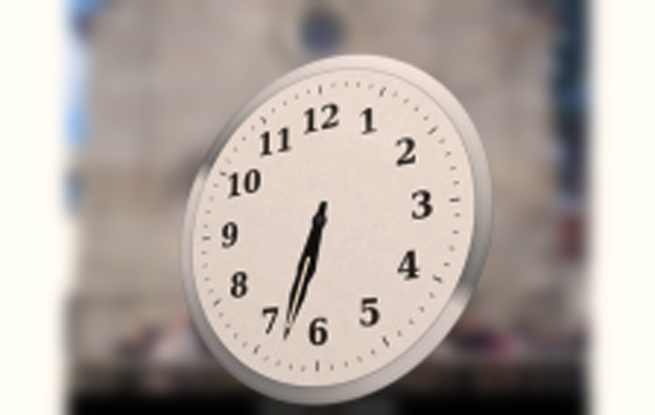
6:33
